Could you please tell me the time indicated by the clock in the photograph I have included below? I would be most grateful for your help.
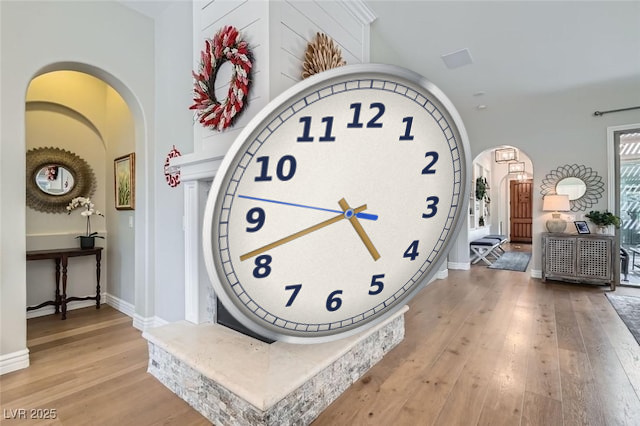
4:41:47
